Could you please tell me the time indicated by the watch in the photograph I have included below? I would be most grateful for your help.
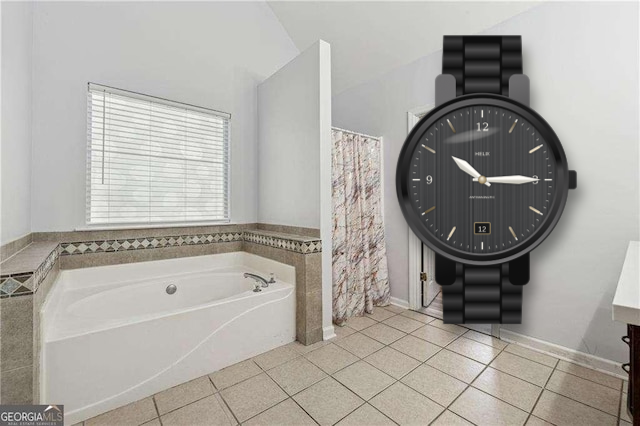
10:15
